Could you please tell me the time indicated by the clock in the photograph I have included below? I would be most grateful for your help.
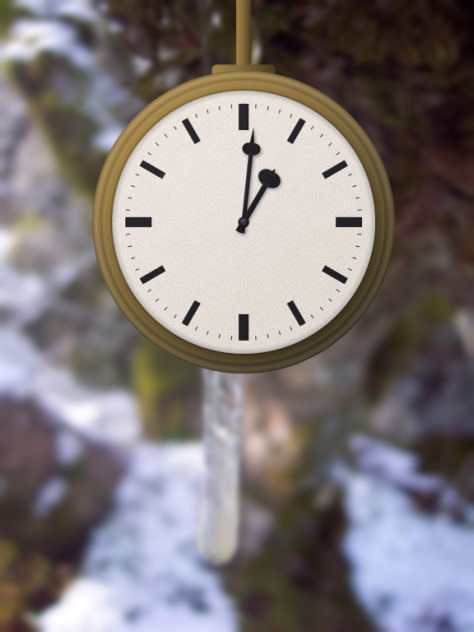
1:01
